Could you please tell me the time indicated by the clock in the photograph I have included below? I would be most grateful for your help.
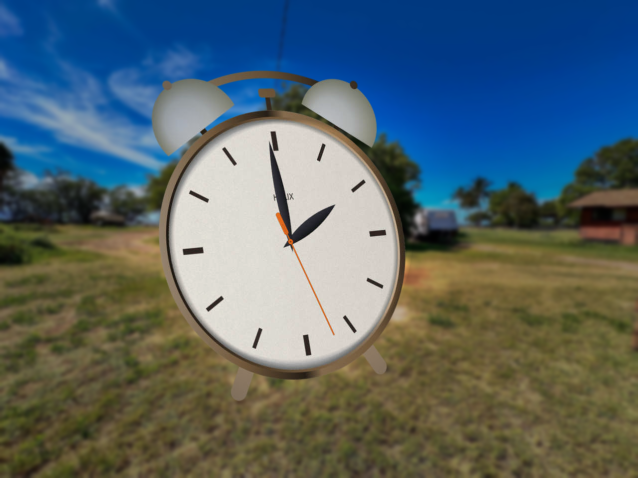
1:59:27
